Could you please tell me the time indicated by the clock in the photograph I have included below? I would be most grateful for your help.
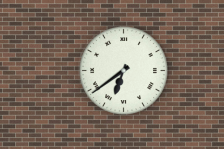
6:39
